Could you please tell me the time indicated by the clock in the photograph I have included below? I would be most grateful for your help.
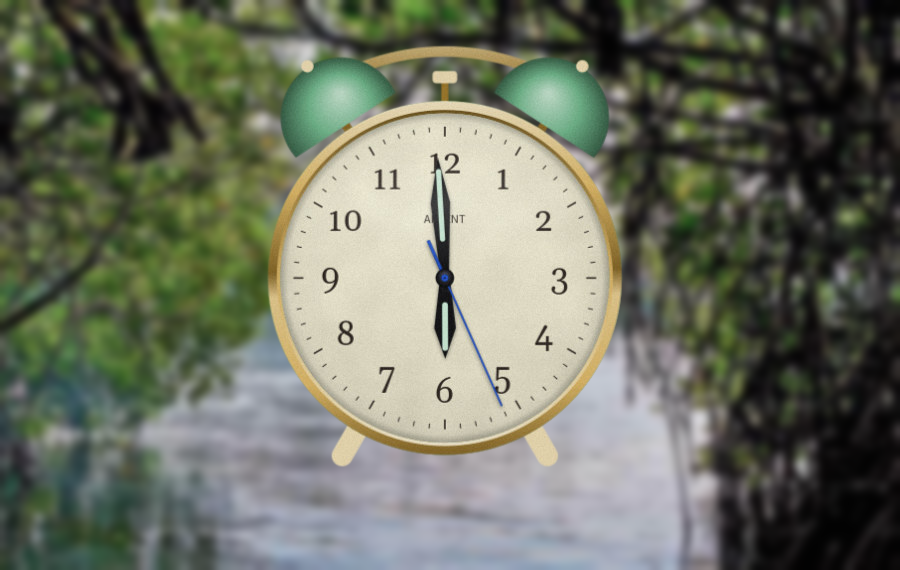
5:59:26
